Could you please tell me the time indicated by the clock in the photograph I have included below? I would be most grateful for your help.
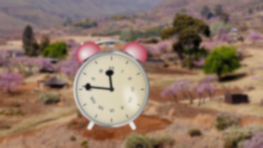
11:46
